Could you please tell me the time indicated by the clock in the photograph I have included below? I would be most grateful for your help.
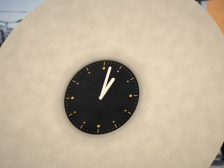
1:02
